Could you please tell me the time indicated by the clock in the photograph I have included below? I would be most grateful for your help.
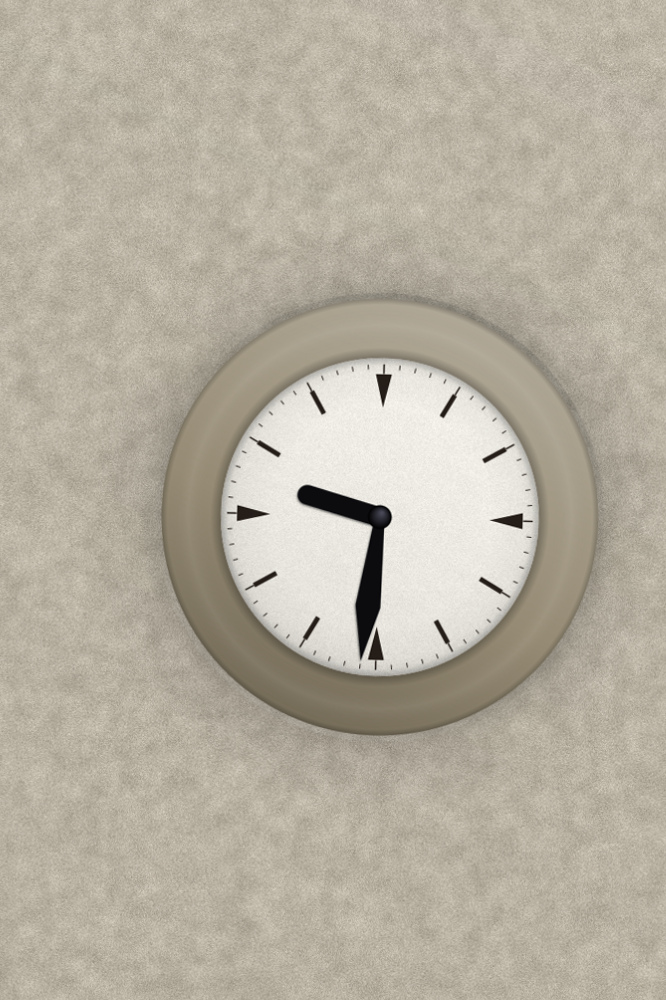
9:31
